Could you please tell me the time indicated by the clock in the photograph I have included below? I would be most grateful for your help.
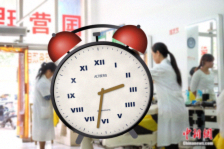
2:32
